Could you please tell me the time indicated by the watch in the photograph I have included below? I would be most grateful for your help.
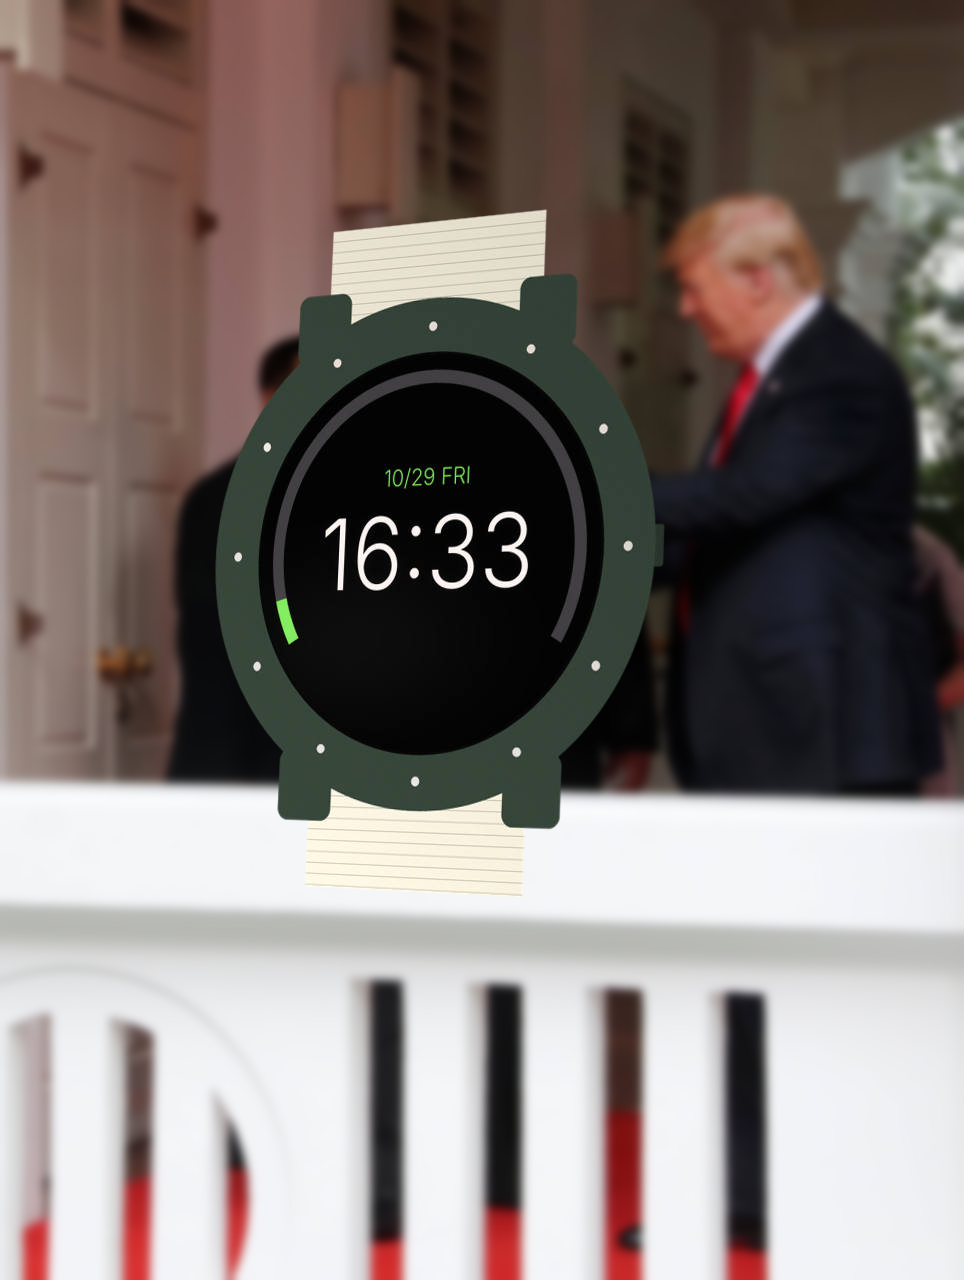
16:33
